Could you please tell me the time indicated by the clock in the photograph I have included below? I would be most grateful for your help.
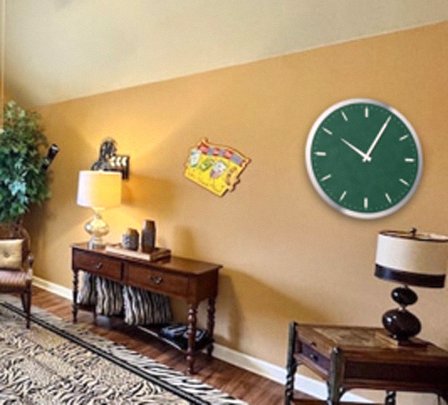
10:05
